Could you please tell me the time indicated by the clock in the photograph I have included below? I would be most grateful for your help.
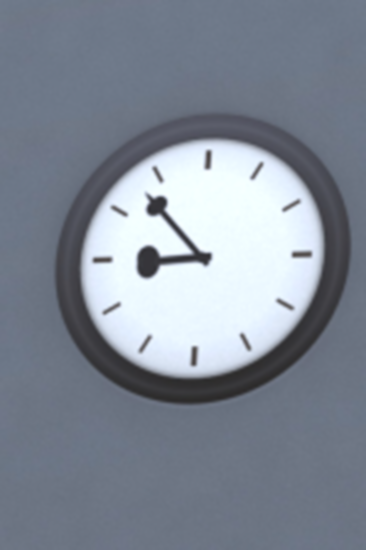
8:53
